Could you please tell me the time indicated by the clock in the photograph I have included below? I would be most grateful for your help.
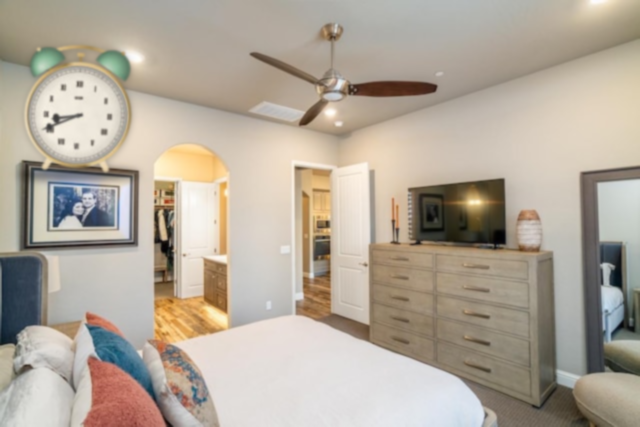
8:41
